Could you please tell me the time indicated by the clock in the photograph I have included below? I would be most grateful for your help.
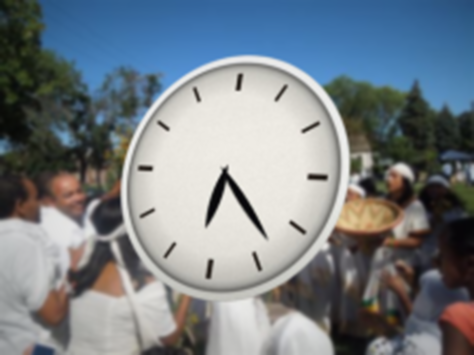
6:23
